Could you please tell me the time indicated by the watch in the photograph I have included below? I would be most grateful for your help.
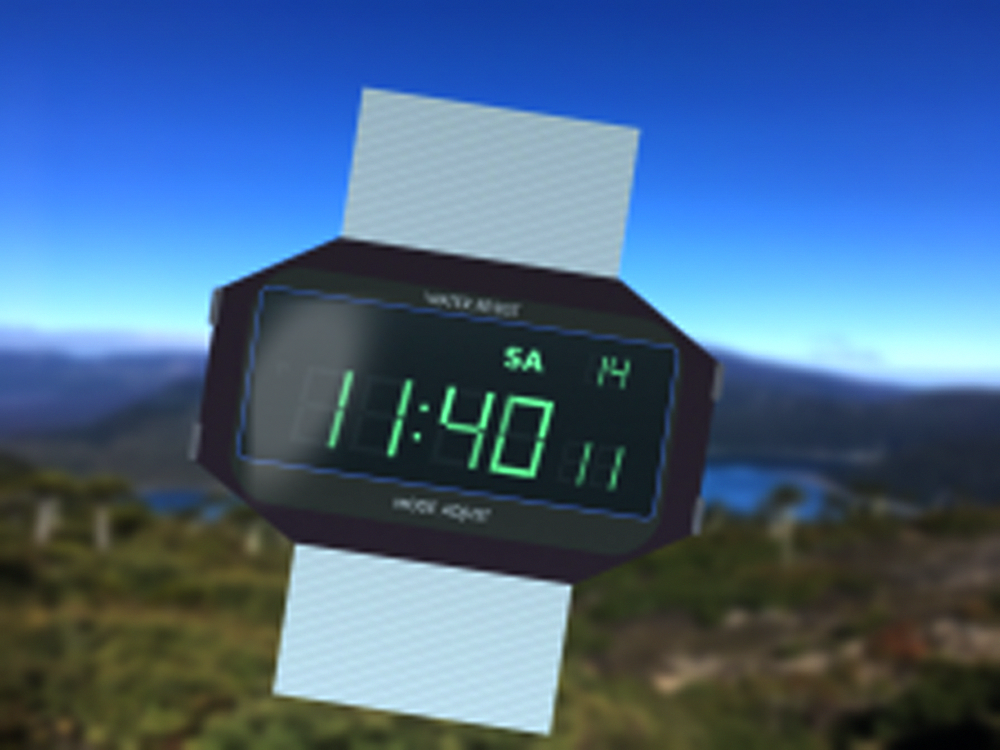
11:40:11
